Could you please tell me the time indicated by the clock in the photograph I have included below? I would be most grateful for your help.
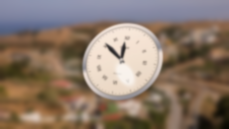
11:51
